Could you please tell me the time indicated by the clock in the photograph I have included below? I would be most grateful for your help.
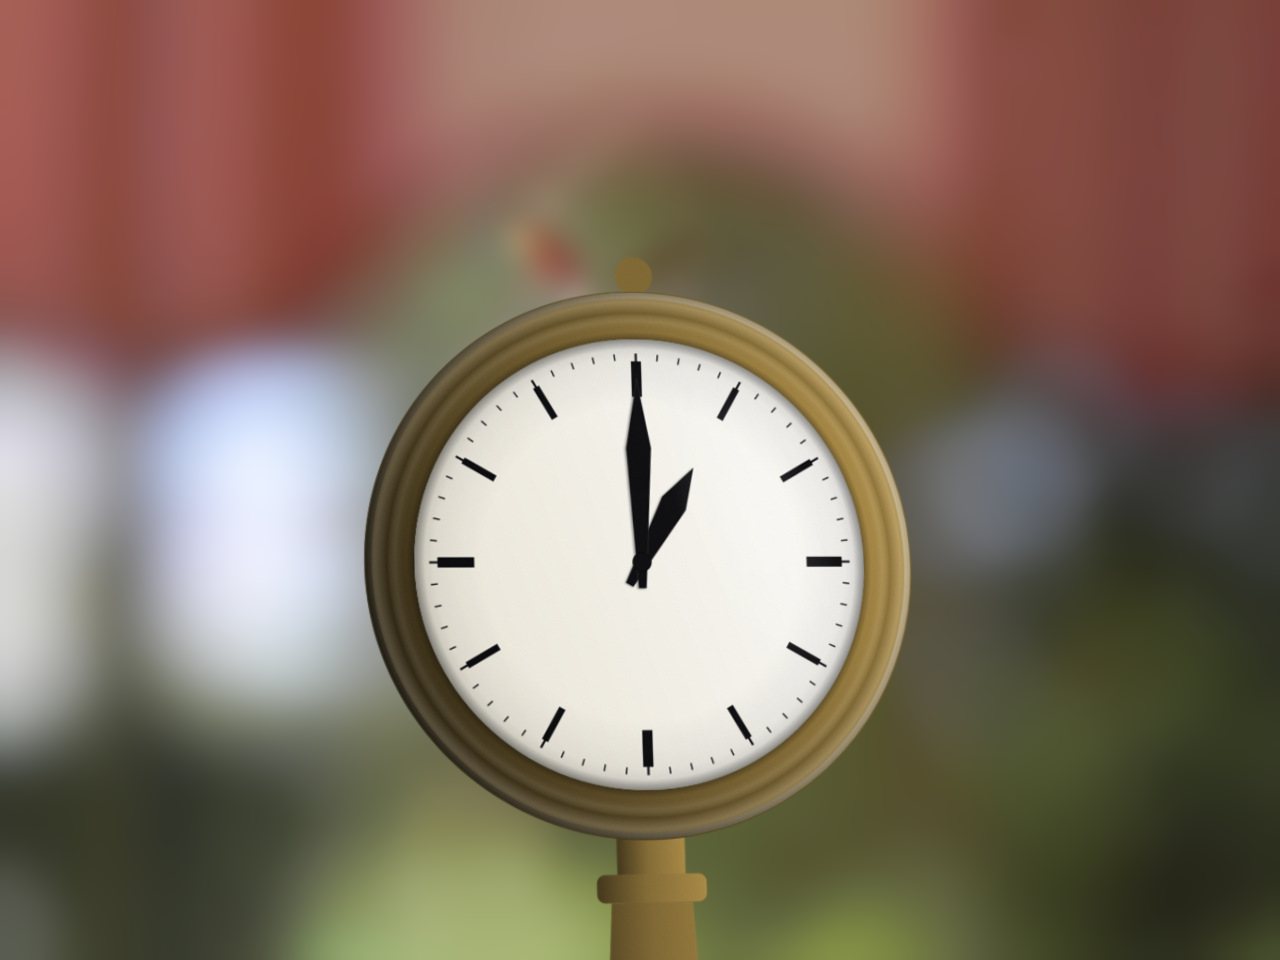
1:00
